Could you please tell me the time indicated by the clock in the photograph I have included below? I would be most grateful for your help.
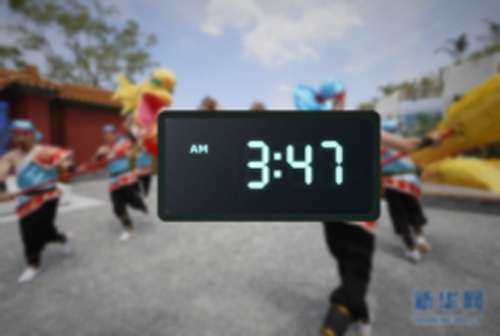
3:47
